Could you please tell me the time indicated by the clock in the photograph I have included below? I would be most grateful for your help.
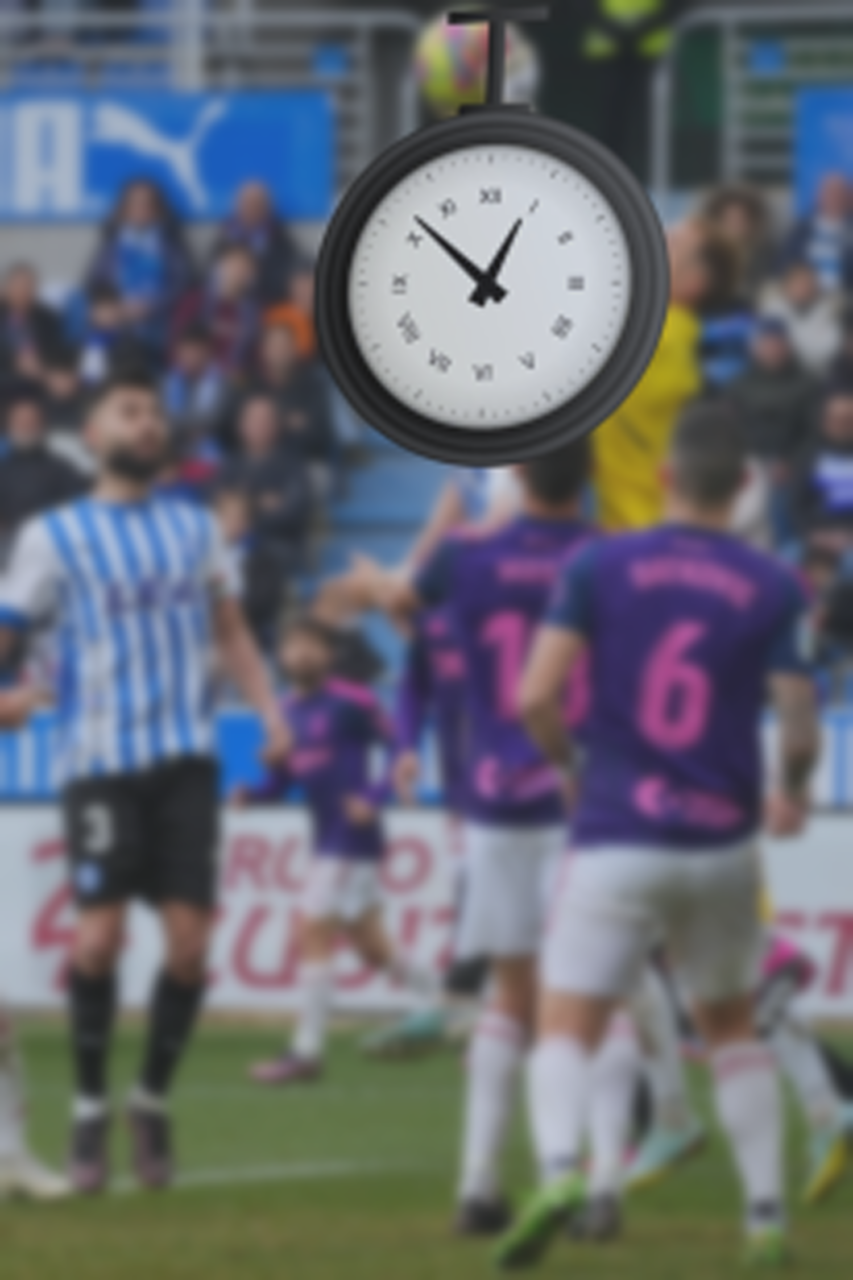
12:52
